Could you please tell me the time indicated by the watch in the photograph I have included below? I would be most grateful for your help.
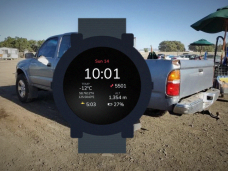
10:01
